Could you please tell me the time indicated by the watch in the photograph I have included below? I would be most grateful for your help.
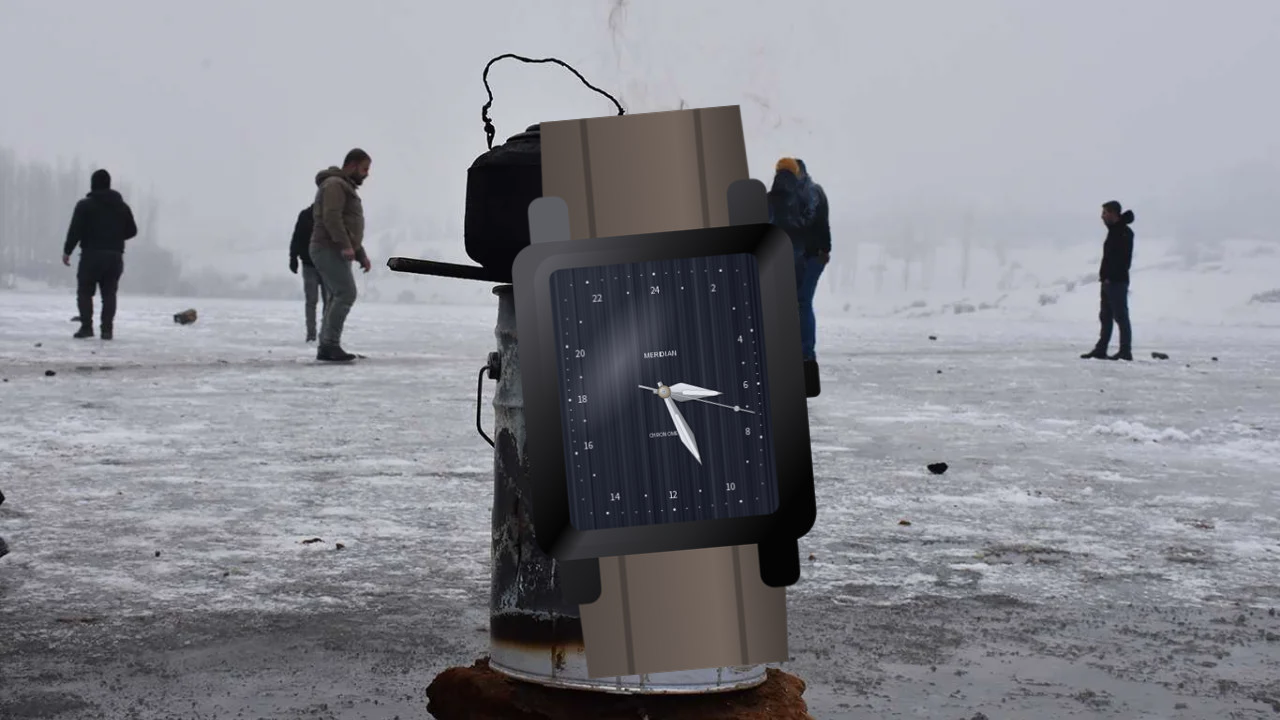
6:26:18
